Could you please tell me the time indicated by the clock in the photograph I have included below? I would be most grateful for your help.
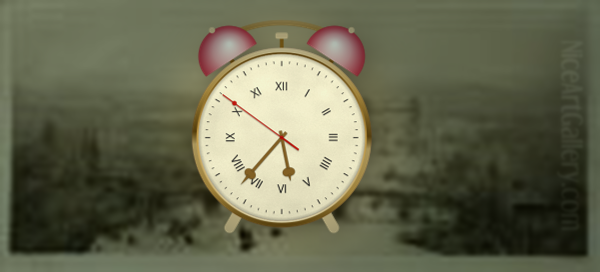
5:36:51
